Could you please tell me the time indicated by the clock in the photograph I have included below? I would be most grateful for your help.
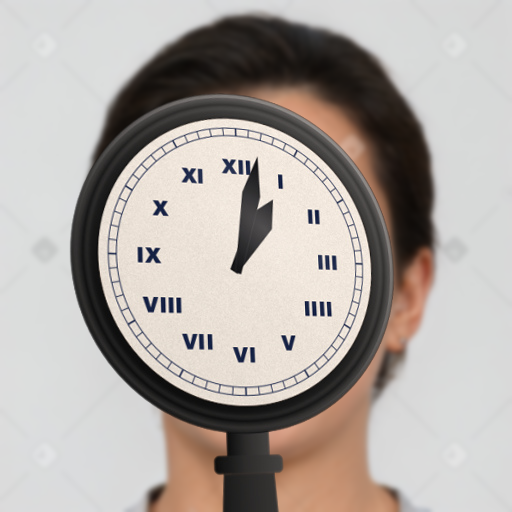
1:02
